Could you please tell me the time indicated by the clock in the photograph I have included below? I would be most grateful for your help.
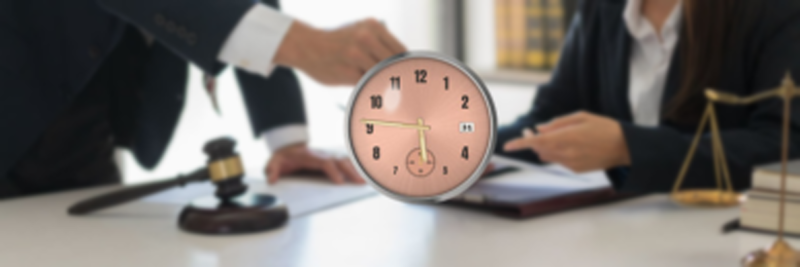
5:46
